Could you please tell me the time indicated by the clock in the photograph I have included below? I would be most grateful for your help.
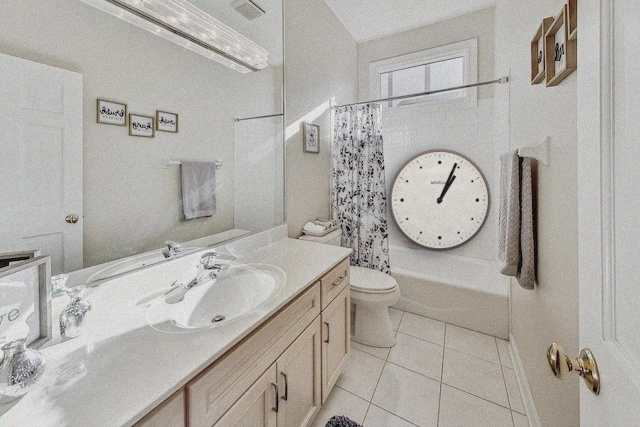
1:04
